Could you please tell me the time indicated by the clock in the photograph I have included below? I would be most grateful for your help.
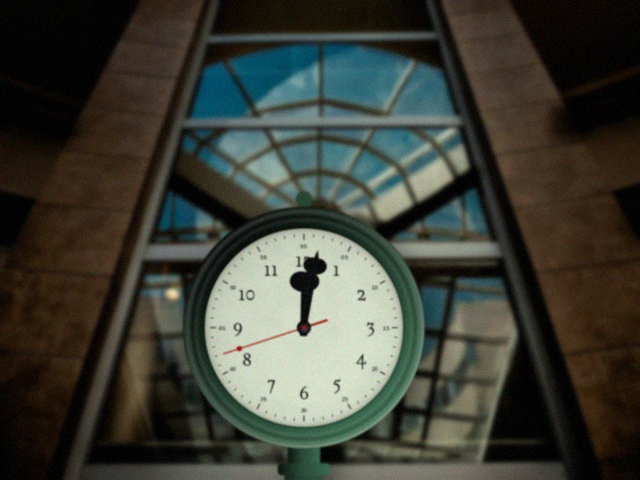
12:01:42
